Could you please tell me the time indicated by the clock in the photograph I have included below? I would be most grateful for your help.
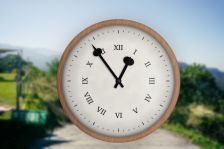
12:54
